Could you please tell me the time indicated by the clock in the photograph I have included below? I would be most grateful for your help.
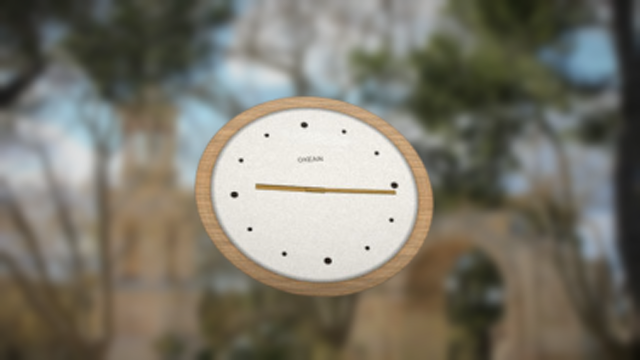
9:16
